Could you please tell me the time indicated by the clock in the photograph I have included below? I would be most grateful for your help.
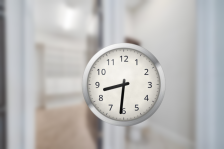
8:31
